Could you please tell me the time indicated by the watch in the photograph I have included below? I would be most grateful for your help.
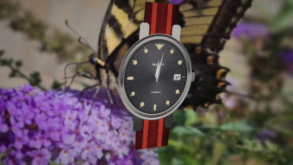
12:02
